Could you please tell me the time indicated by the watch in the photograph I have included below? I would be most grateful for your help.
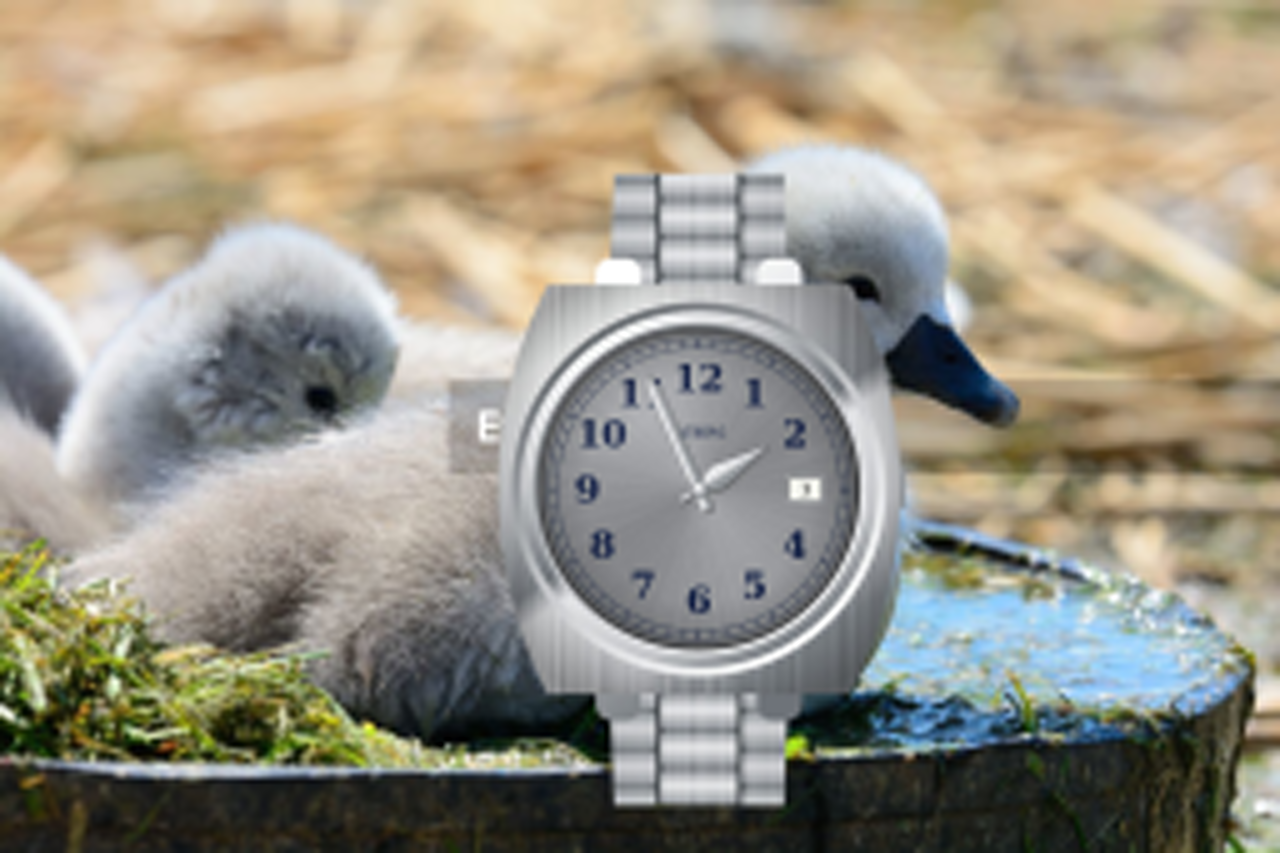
1:56
